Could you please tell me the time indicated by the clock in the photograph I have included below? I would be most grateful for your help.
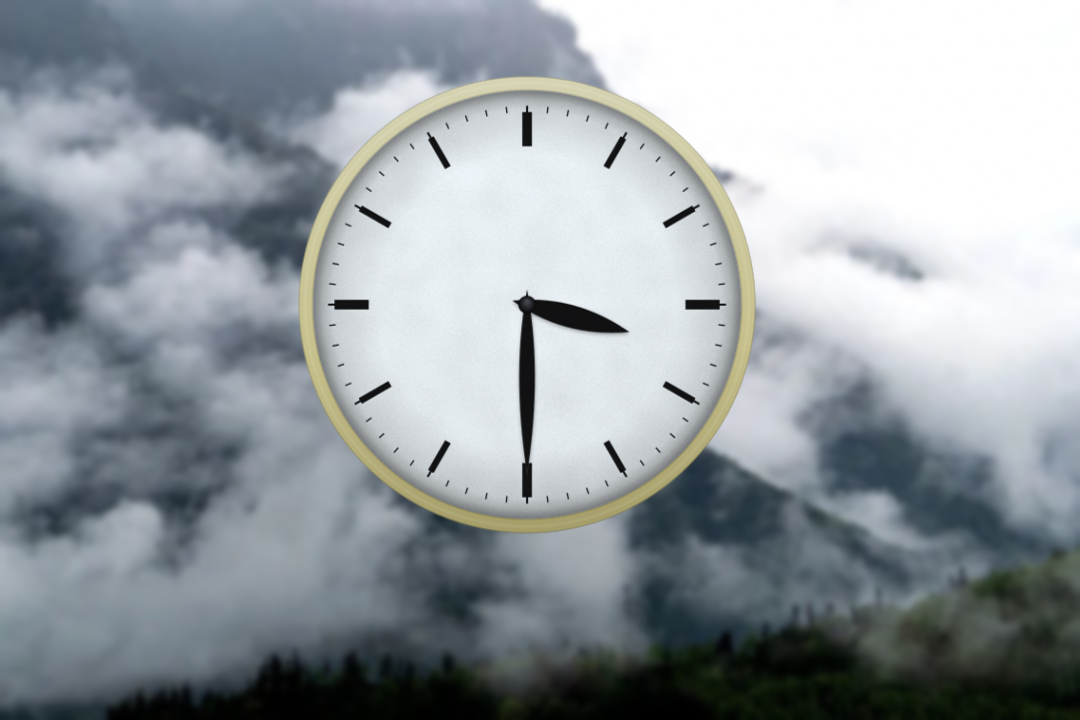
3:30
